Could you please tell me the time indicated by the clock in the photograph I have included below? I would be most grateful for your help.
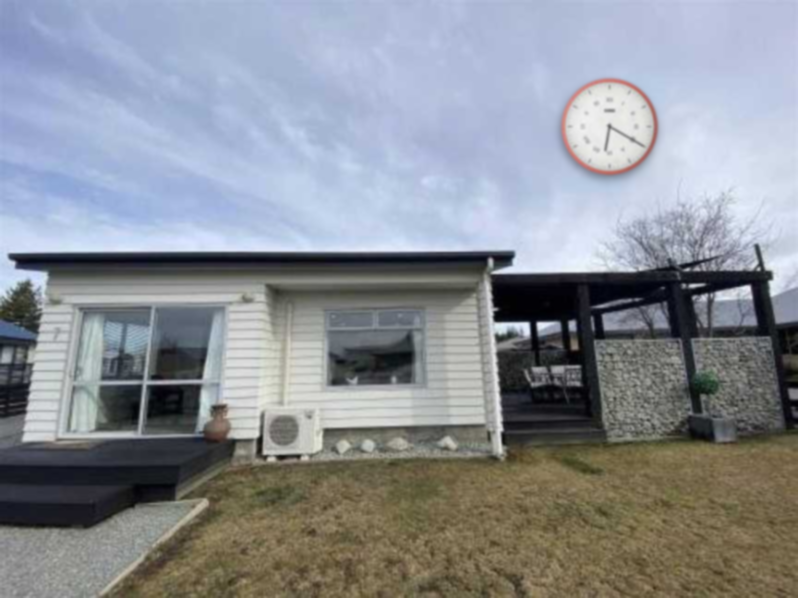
6:20
